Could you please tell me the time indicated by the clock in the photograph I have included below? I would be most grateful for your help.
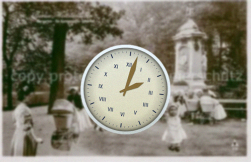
2:02
